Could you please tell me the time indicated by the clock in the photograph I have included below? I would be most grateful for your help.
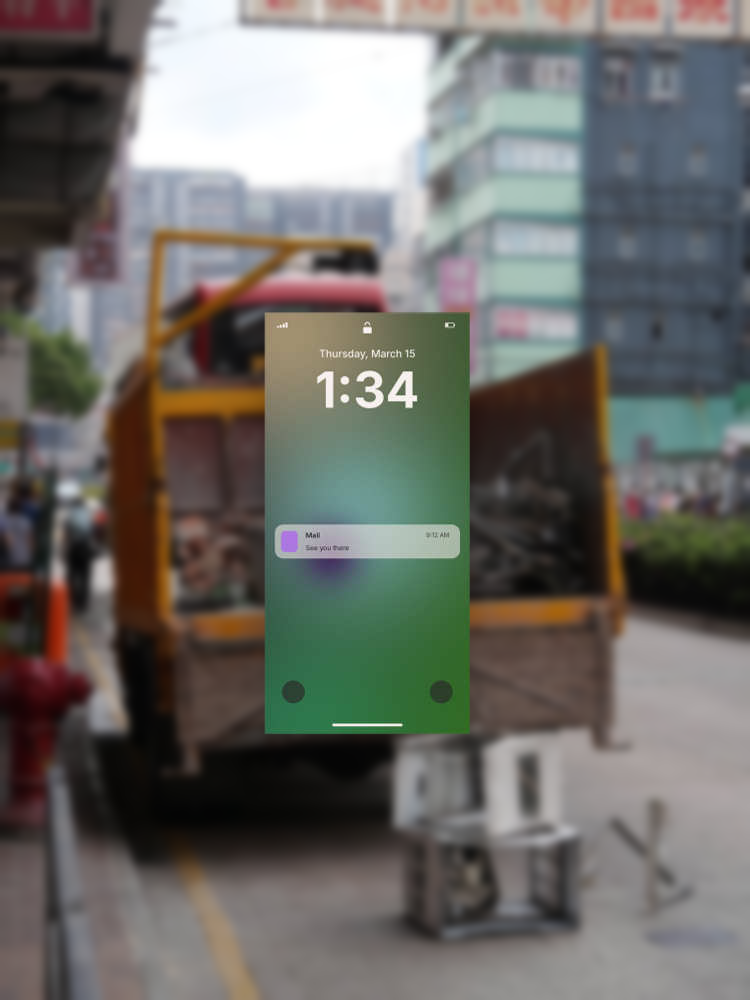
1:34
